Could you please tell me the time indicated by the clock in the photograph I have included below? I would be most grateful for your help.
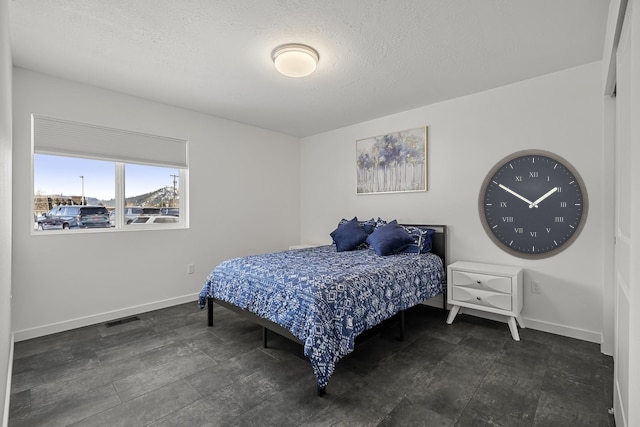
1:50
